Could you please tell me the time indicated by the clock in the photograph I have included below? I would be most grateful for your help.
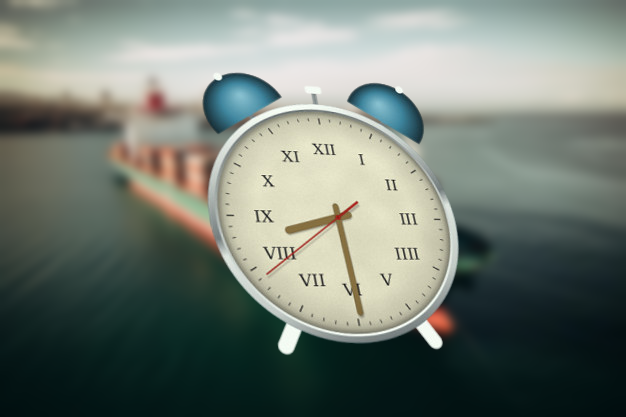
8:29:39
